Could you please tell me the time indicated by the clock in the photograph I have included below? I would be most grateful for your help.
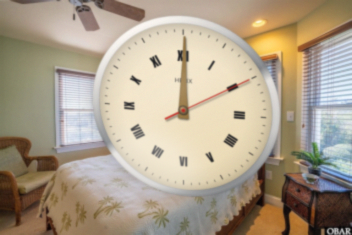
12:00:10
